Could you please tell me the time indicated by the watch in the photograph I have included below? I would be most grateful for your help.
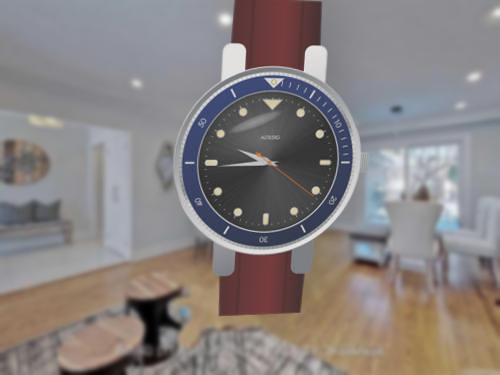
9:44:21
